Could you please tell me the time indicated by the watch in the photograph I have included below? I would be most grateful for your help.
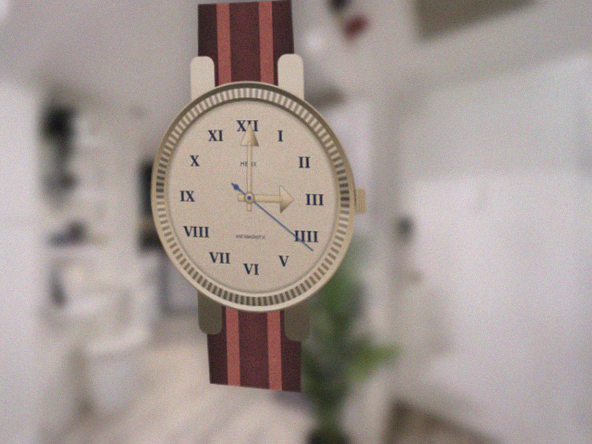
3:00:21
